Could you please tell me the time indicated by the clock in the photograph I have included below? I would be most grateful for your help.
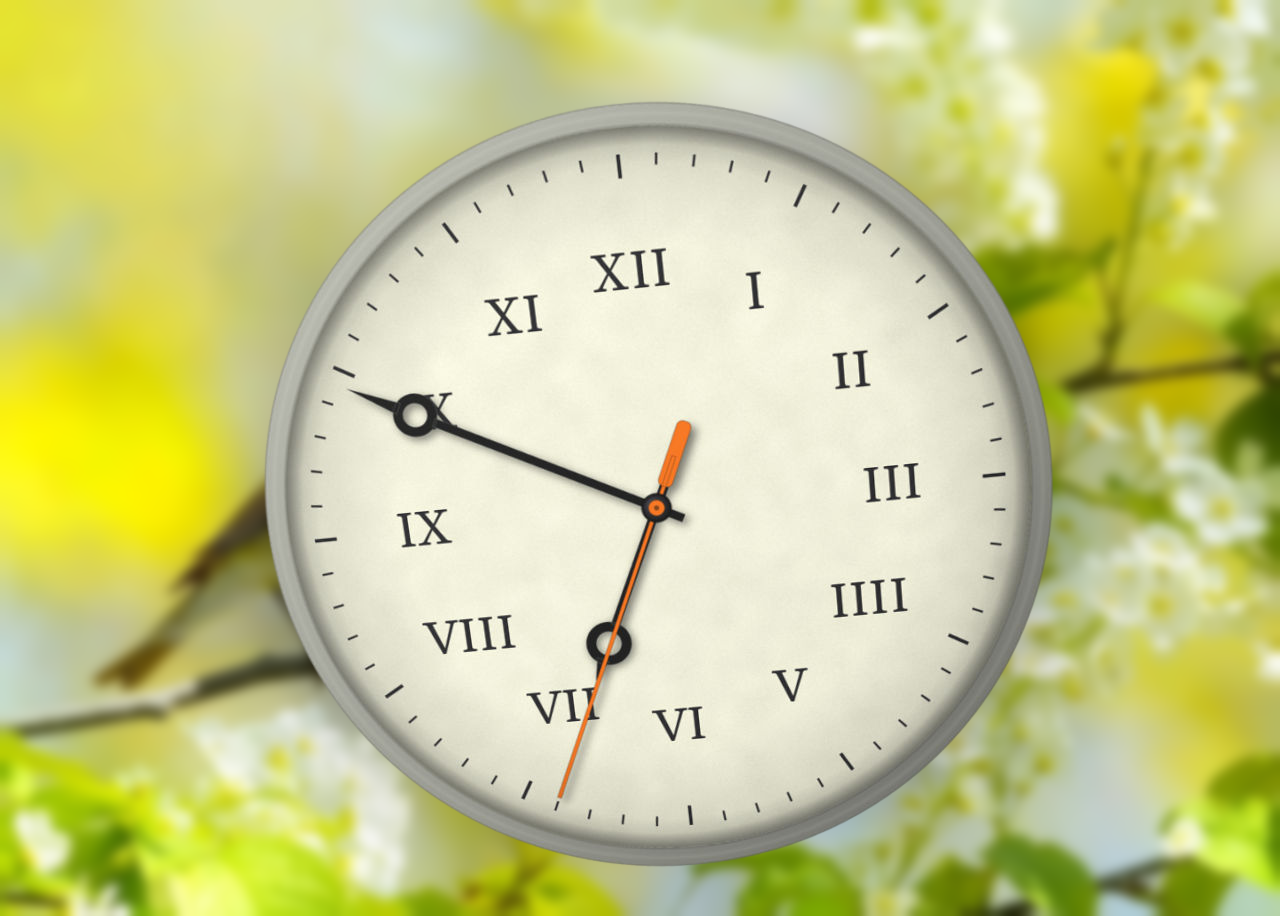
6:49:34
